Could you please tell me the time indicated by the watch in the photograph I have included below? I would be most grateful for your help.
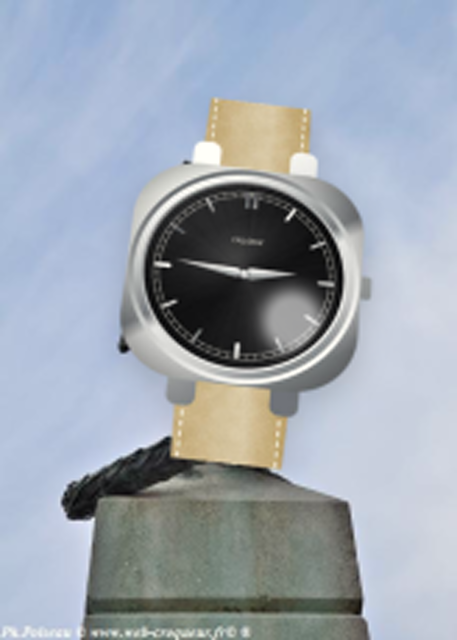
2:46
